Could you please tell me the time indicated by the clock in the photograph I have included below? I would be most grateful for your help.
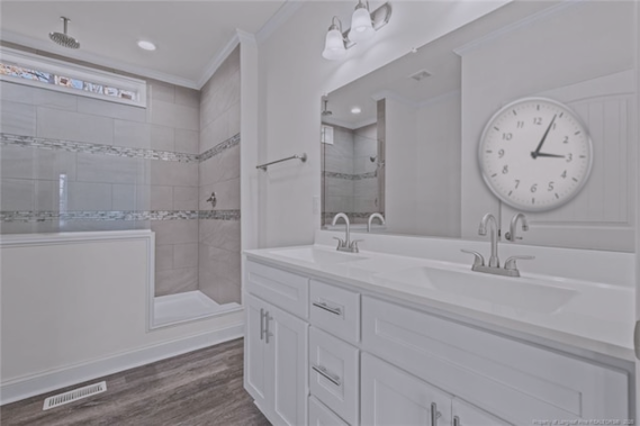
3:04
